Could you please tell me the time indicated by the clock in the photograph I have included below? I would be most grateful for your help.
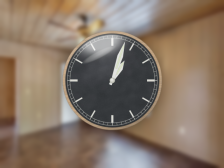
1:03
